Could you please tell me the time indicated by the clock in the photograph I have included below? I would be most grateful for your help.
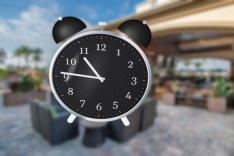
10:46
